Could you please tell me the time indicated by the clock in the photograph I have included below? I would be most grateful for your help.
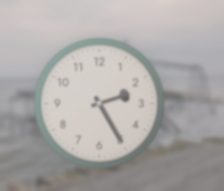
2:25
